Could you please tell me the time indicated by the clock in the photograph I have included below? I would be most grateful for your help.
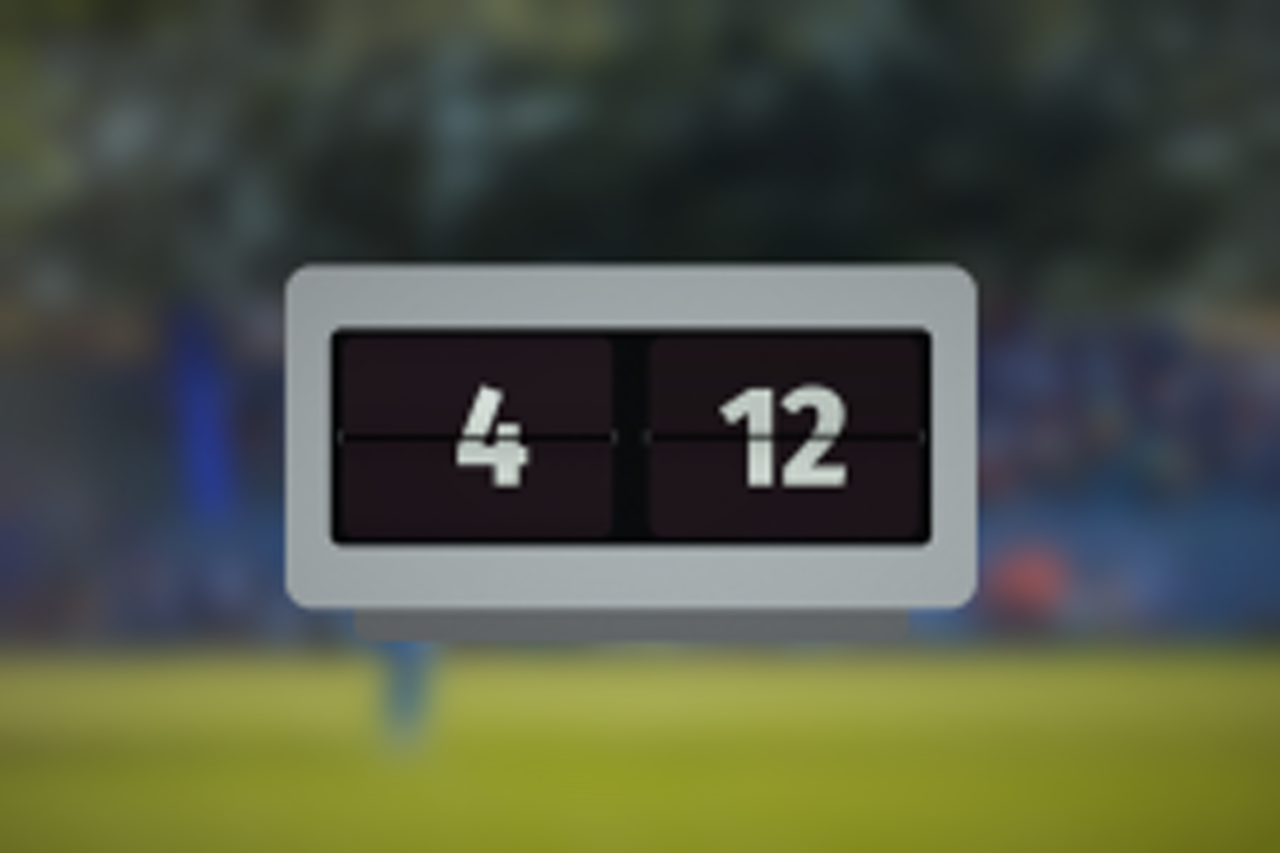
4:12
